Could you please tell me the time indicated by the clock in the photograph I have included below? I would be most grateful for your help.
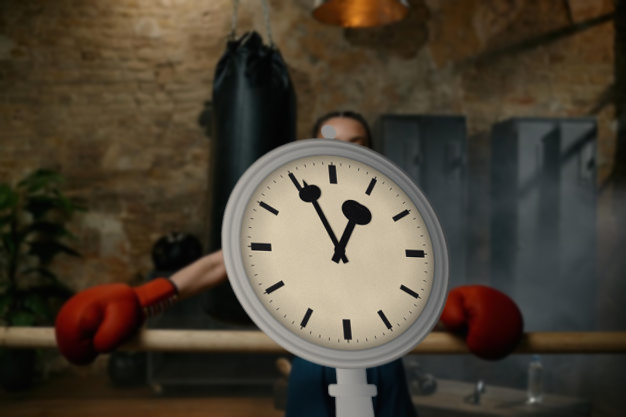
12:56
